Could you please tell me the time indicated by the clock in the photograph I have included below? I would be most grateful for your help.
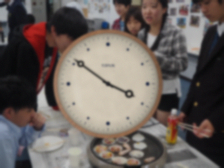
3:51
